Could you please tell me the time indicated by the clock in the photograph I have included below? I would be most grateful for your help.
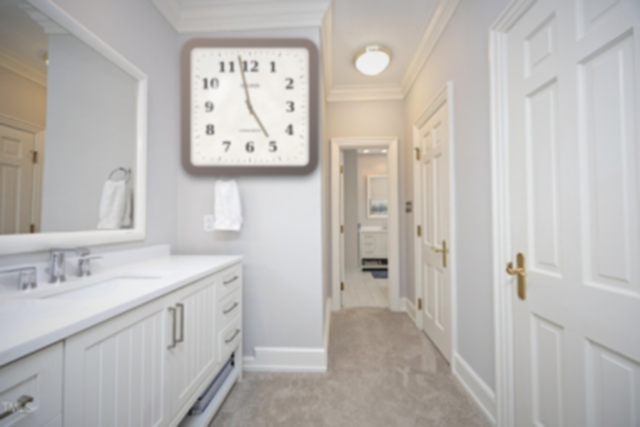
4:58
